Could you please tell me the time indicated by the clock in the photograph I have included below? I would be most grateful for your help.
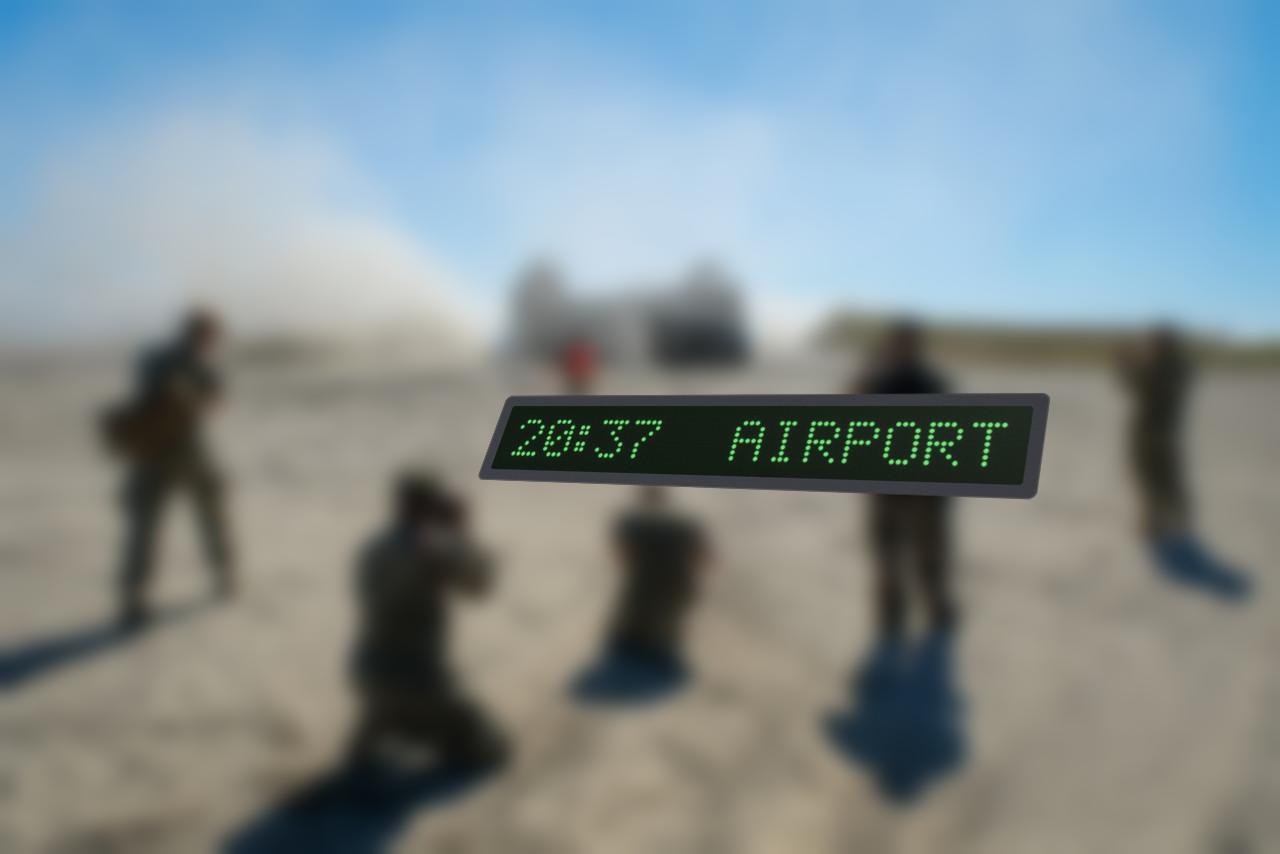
20:37
